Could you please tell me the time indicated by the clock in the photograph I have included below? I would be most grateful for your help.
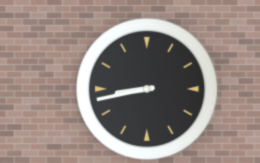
8:43
